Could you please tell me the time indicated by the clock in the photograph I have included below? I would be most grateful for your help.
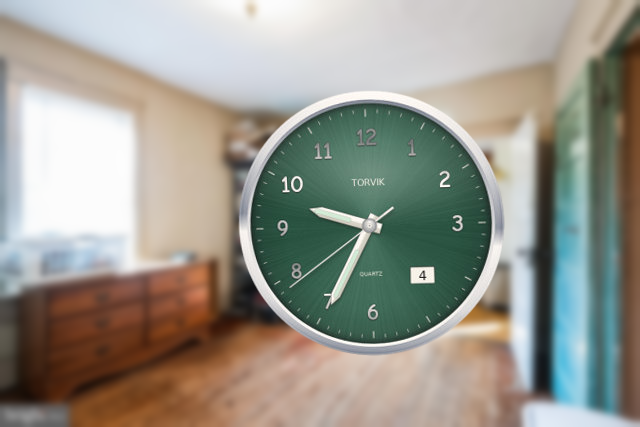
9:34:39
